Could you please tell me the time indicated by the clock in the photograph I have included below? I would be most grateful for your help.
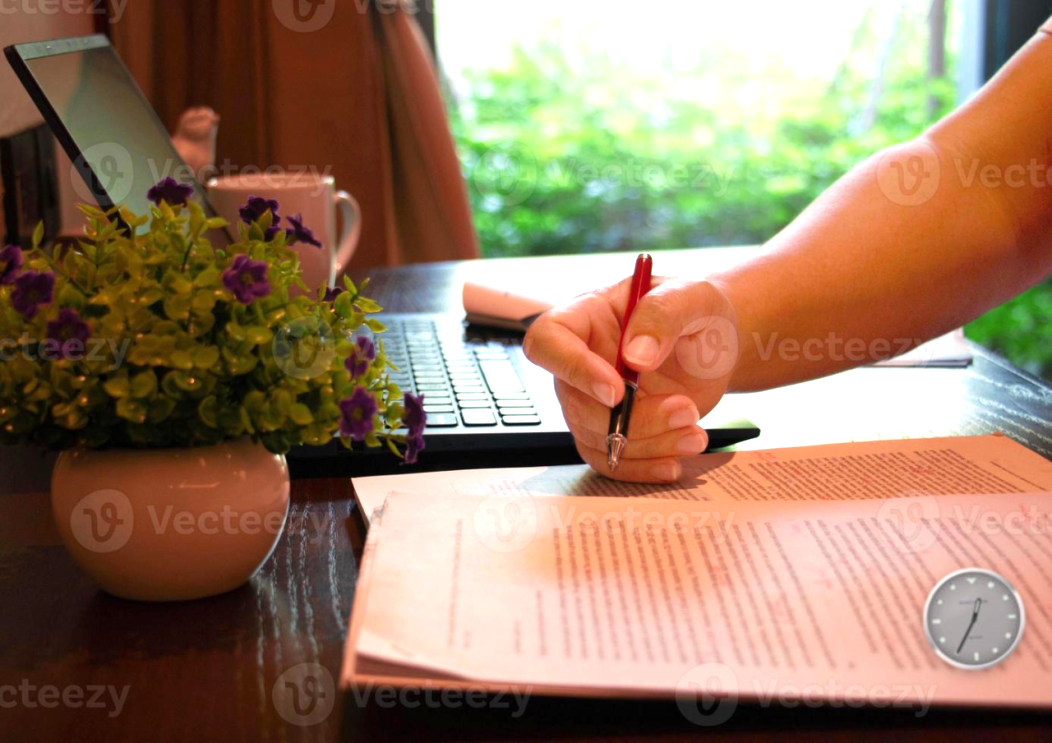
12:35
